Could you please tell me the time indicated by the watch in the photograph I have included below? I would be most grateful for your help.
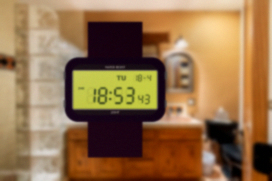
18:53:43
